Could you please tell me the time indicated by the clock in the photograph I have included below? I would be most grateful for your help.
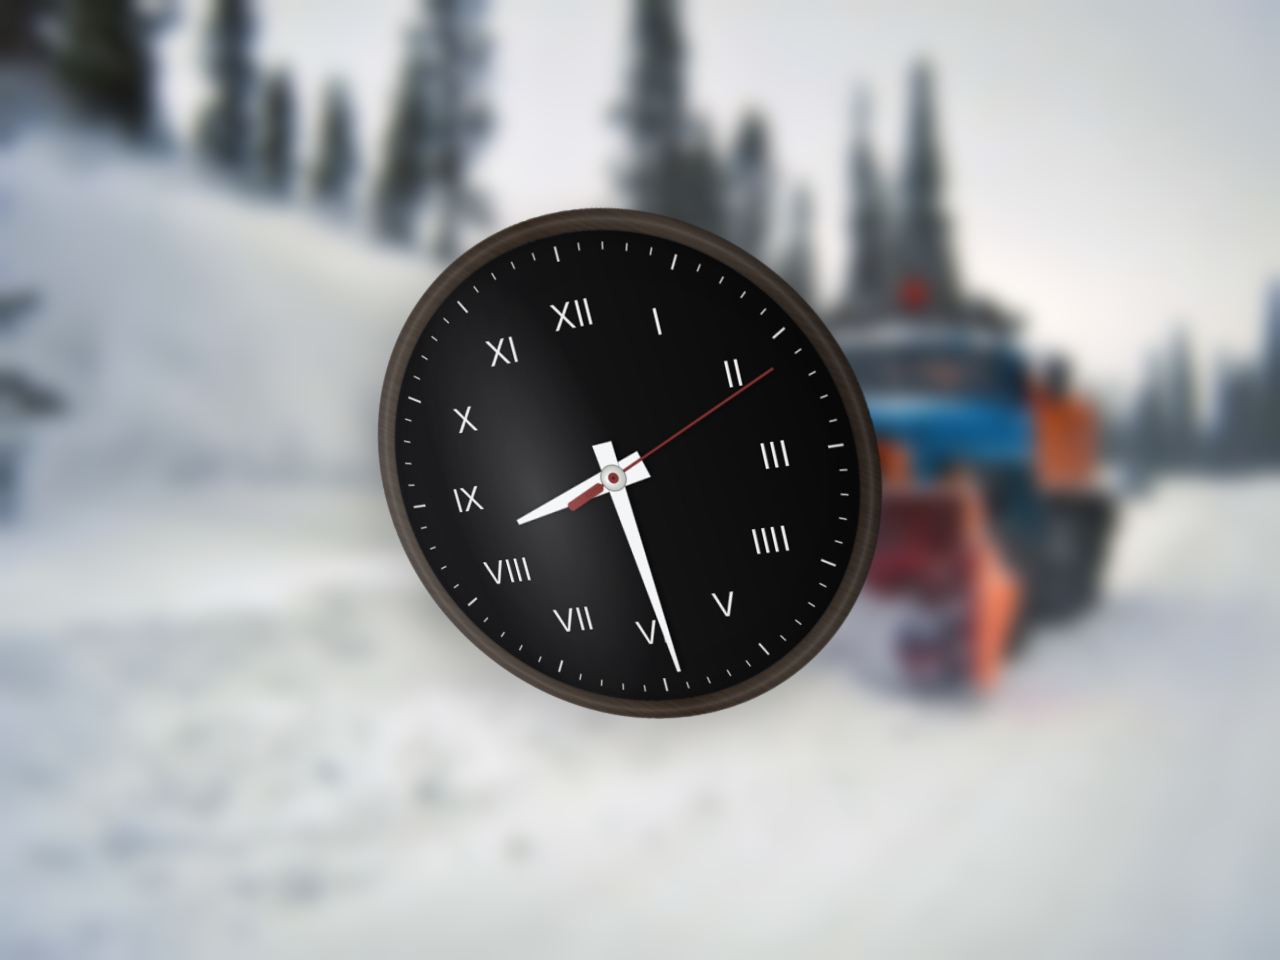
8:29:11
